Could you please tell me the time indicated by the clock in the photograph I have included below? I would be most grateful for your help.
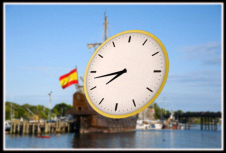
7:43
